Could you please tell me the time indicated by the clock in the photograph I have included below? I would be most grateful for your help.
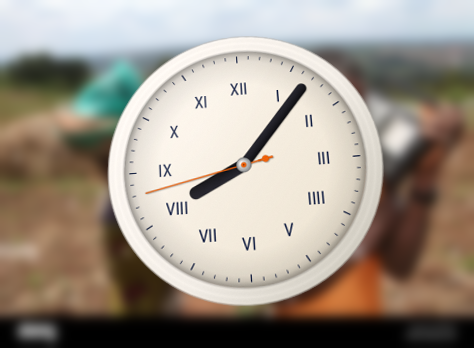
8:06:43
